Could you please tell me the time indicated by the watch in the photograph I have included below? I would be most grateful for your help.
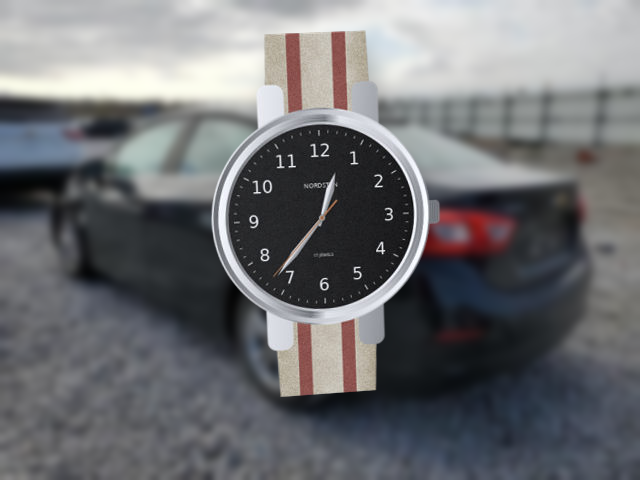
12:36:37
